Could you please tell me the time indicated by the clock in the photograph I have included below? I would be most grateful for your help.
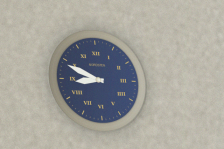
8:49
